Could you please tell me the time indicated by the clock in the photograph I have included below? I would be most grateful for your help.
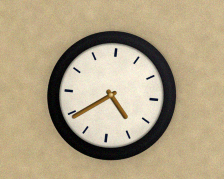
4:39
